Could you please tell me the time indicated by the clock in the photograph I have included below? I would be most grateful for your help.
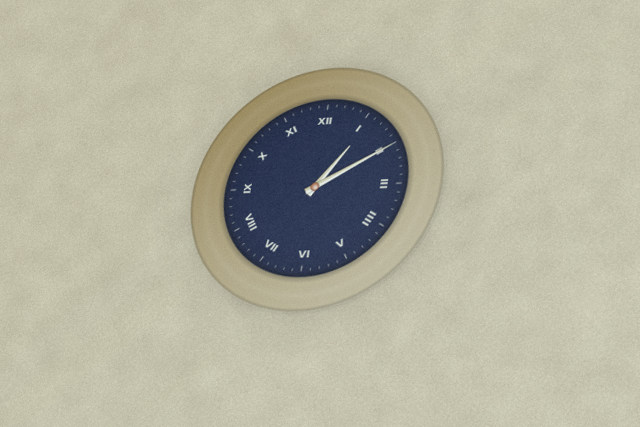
1:10
